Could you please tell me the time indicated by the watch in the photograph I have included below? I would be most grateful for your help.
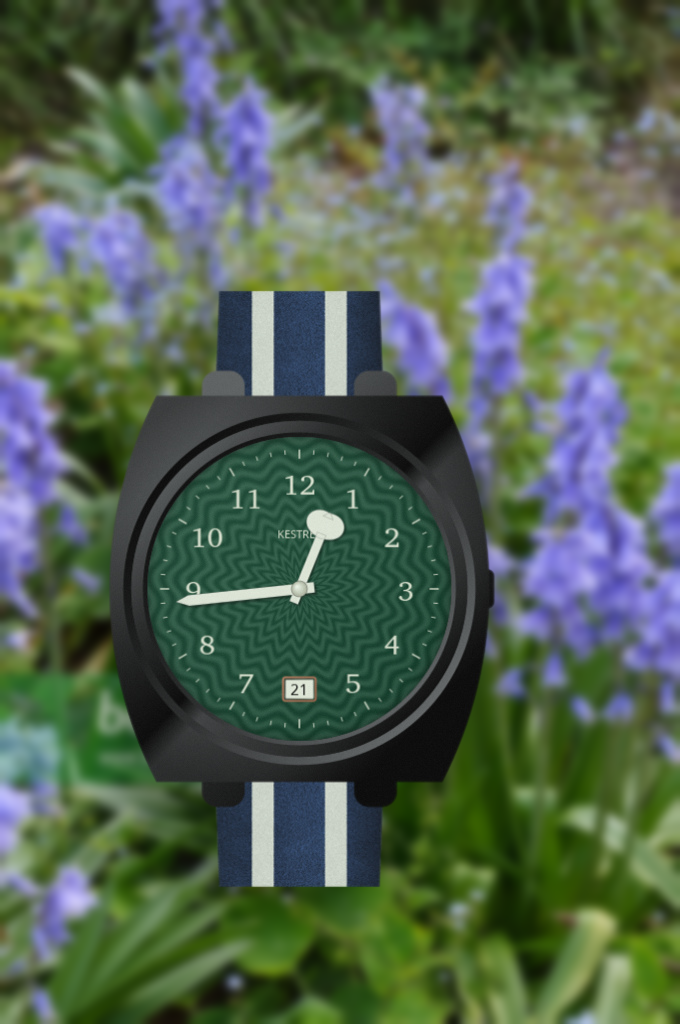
12:44
